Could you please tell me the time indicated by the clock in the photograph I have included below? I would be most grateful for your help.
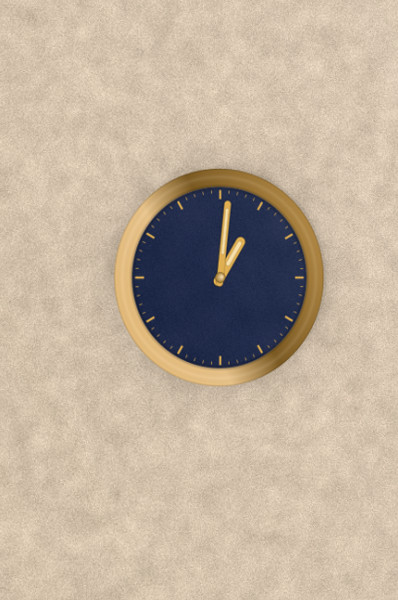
1:01
